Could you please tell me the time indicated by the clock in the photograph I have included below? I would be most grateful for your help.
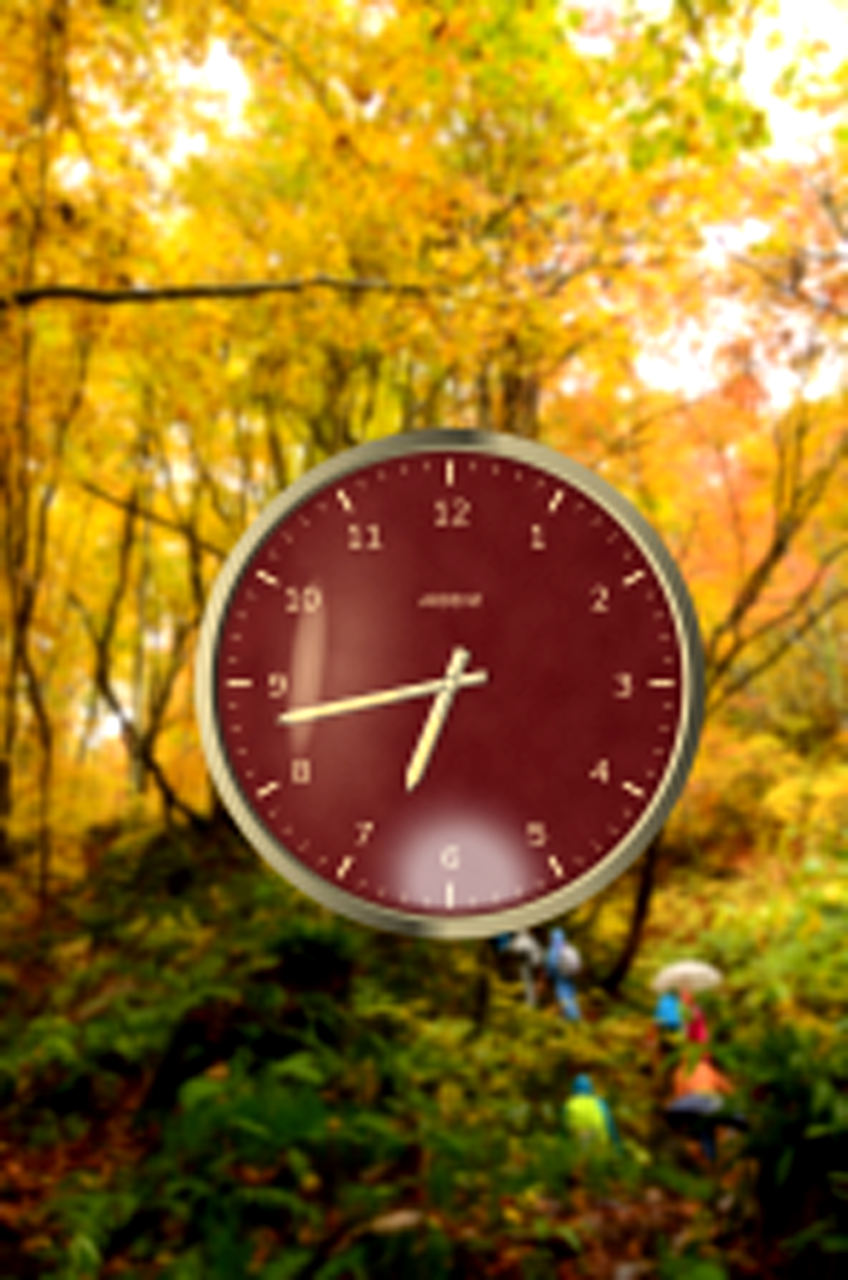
6:43
